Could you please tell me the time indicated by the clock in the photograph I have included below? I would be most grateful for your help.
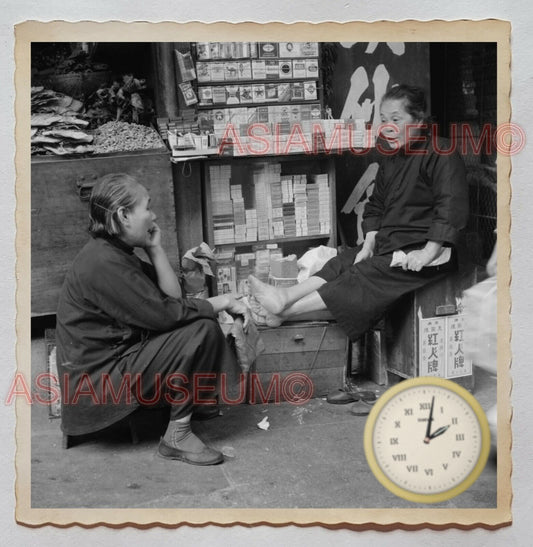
2:02
